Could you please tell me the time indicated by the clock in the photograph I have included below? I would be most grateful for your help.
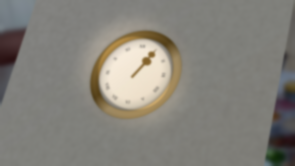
1:05
